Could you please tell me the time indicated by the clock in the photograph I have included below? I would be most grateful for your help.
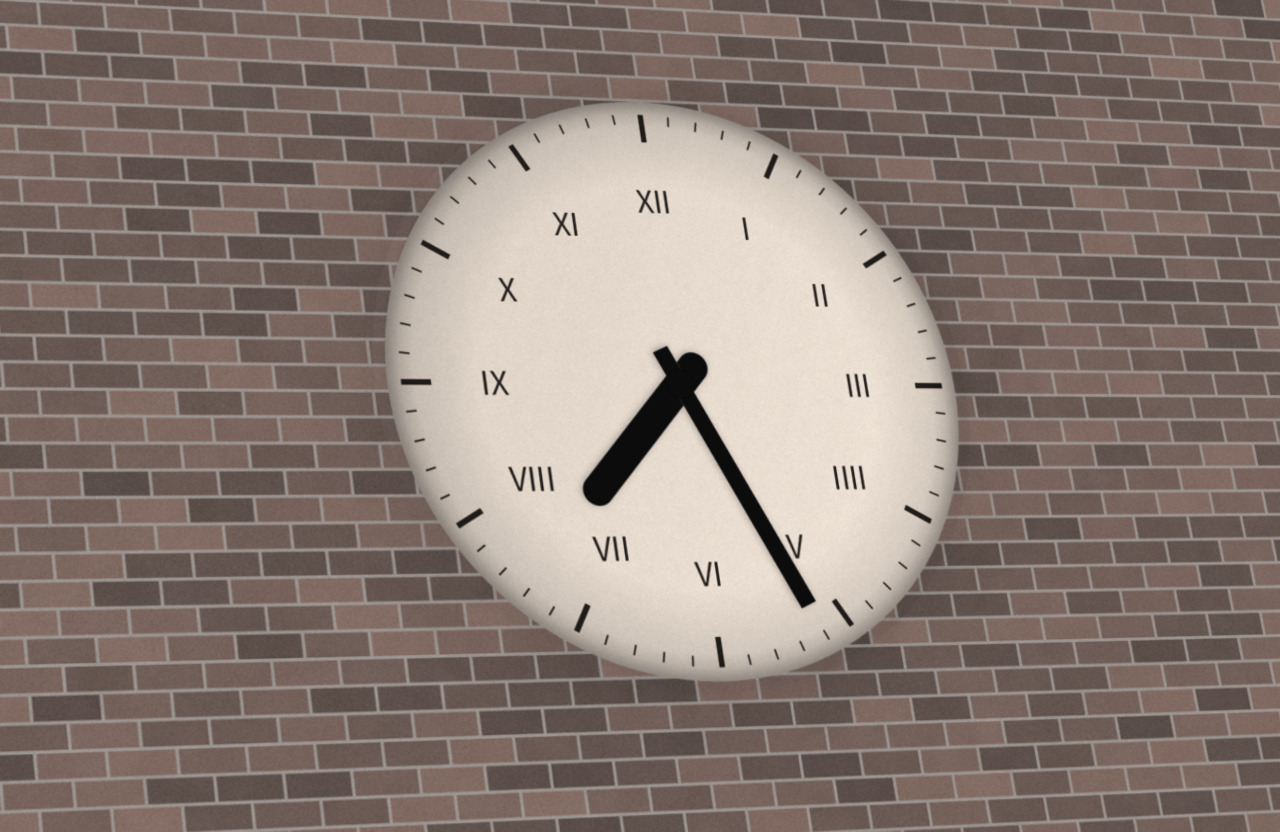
7:26
